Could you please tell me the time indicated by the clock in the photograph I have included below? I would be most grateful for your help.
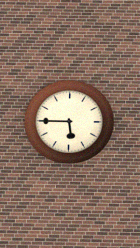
5:45
